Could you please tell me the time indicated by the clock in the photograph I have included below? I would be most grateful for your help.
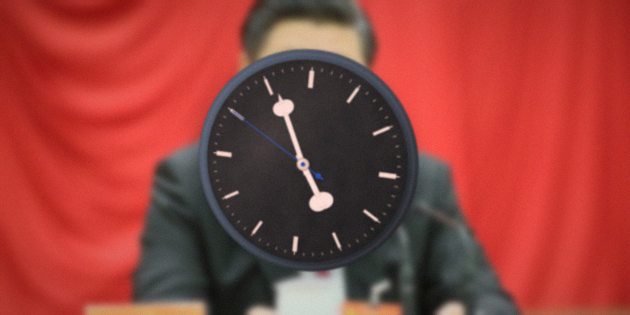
4:55:50
